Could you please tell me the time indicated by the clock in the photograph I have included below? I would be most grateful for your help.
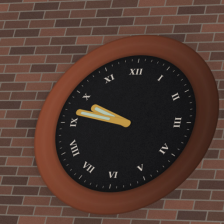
9:47
